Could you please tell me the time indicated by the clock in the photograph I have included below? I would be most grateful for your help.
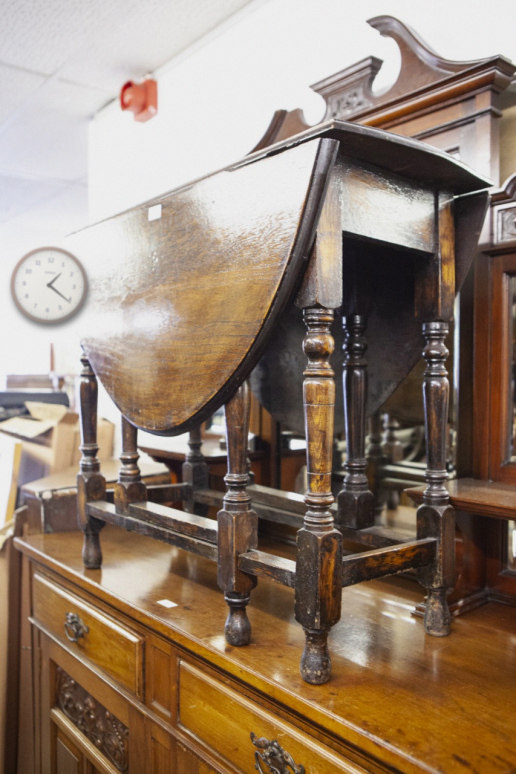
1:21
